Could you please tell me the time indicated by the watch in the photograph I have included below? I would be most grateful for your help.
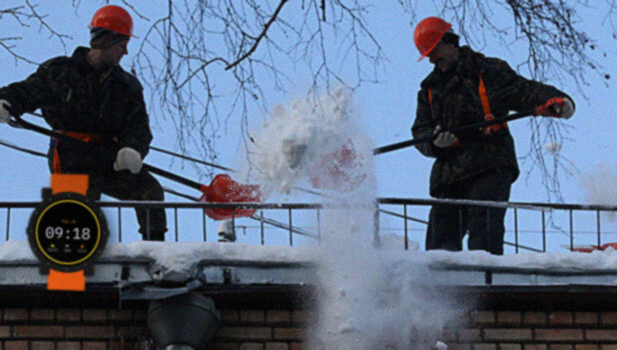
9:18
